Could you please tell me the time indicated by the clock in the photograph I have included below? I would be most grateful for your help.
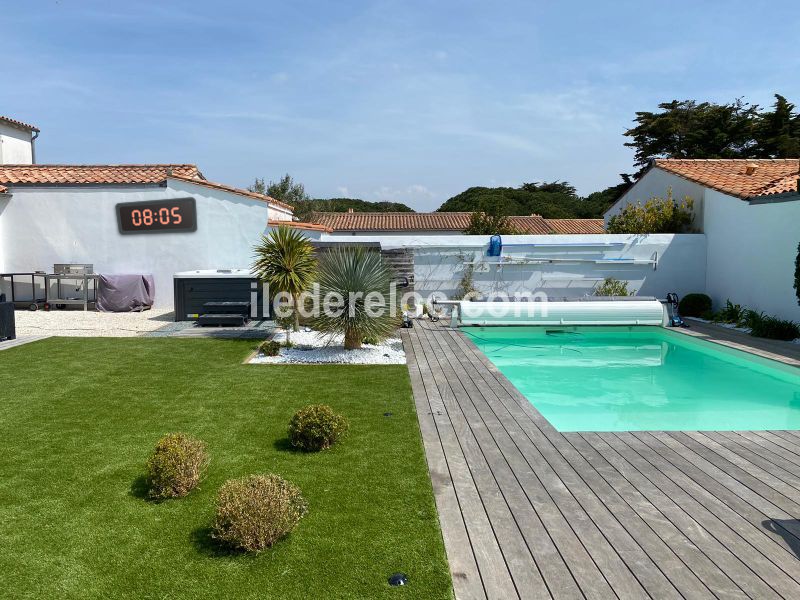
8:05
